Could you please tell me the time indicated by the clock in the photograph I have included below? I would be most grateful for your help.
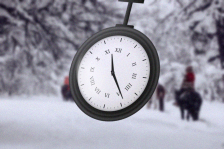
11:24
